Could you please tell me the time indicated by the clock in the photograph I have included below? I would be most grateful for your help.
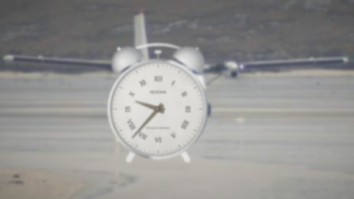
9:37
